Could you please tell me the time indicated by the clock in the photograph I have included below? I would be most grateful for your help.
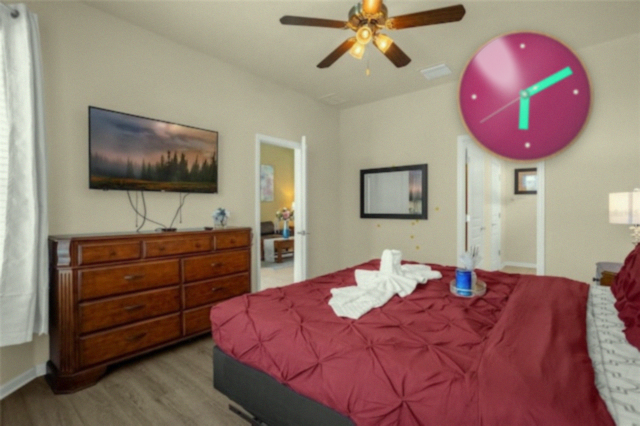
6:10:40
